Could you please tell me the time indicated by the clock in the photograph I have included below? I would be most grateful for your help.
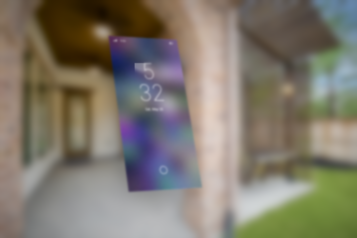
5:32
